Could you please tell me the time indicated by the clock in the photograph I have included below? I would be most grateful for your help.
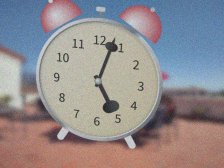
5:03
